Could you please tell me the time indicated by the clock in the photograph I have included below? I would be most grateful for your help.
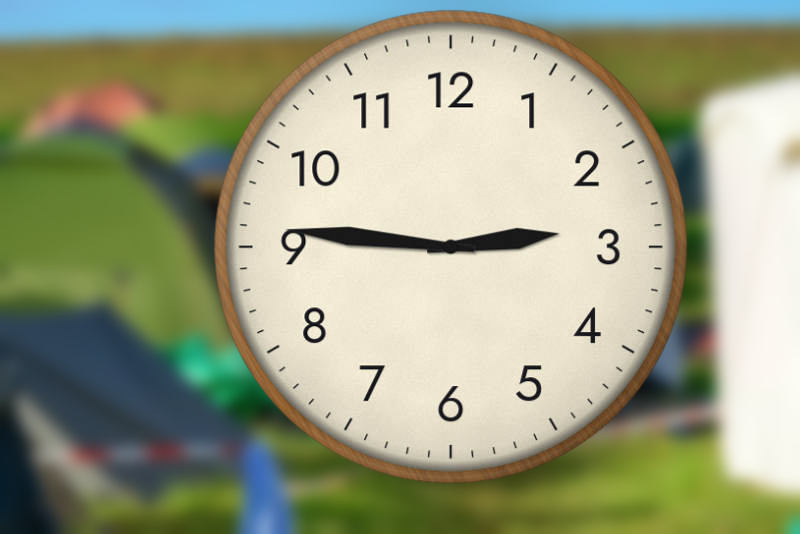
2:46
